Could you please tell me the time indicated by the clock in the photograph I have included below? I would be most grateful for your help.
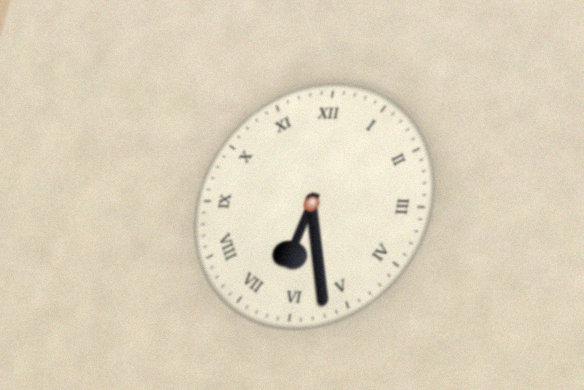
6:27
